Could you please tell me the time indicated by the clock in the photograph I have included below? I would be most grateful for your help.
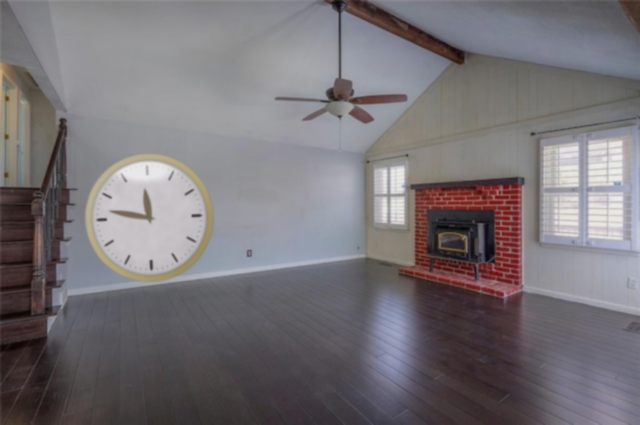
11:47
